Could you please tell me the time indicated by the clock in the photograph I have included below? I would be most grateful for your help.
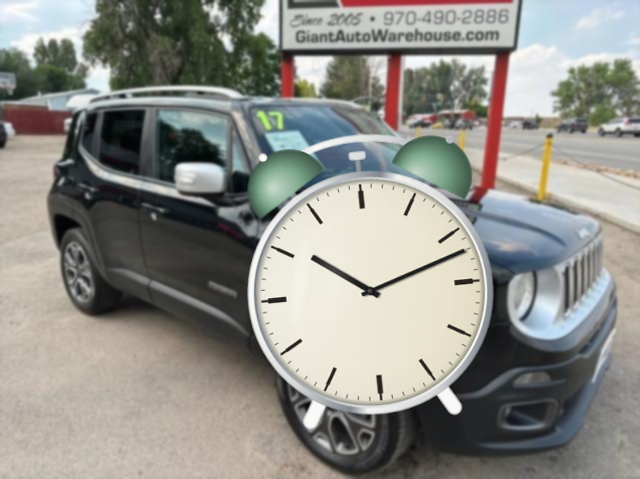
10:12
